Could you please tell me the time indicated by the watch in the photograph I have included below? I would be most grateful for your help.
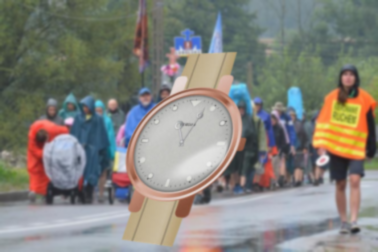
11:03
